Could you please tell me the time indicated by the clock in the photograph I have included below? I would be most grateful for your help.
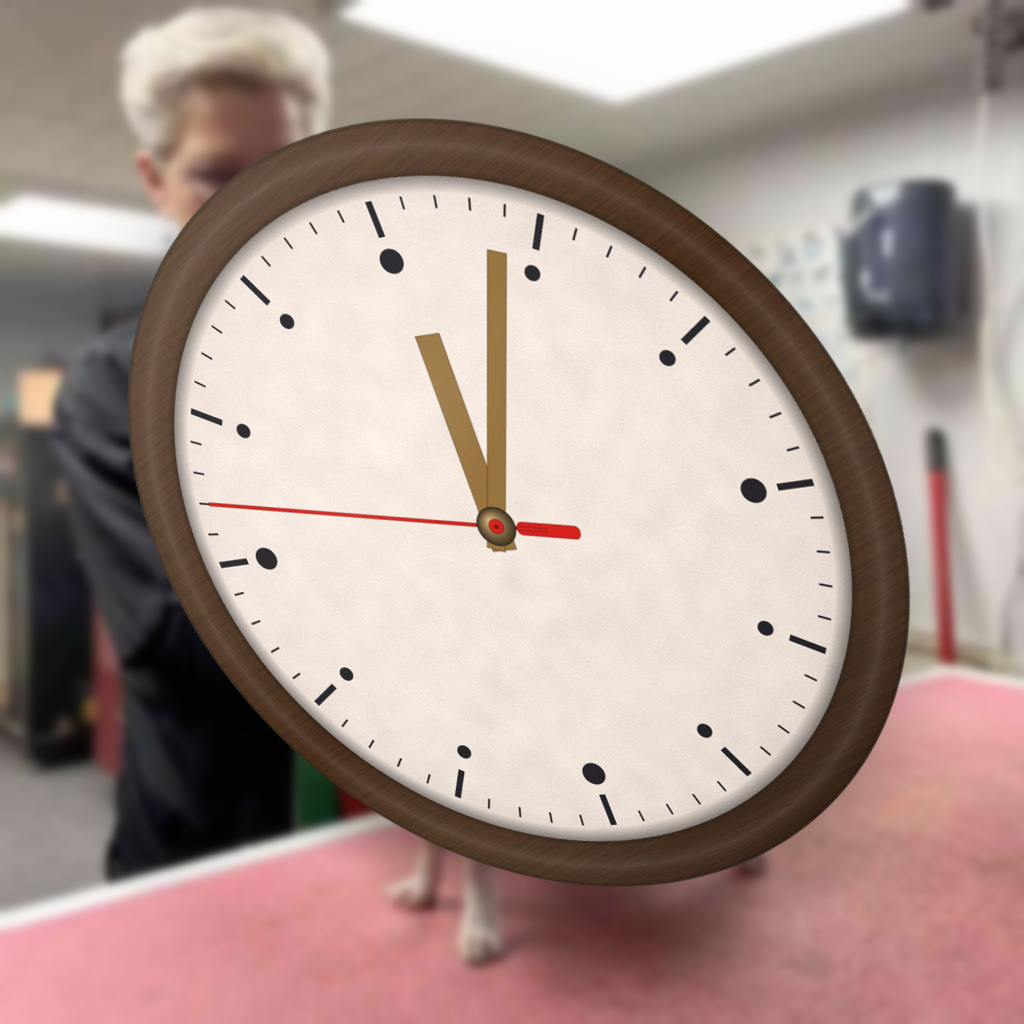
12:03:47
